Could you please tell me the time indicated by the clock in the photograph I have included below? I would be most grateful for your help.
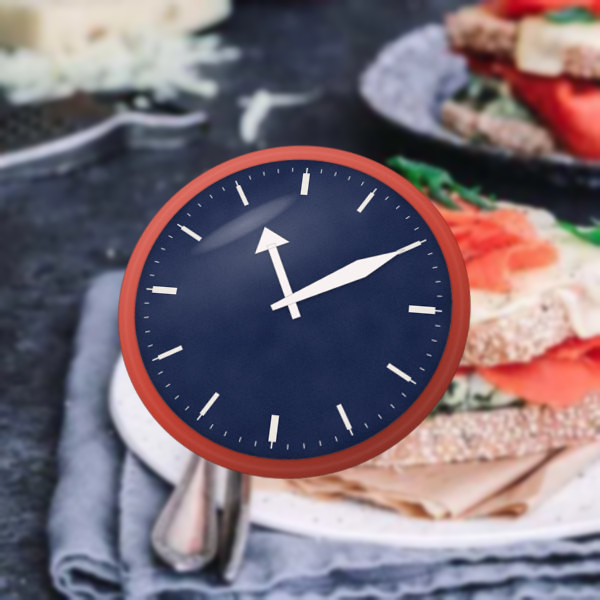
11:10
